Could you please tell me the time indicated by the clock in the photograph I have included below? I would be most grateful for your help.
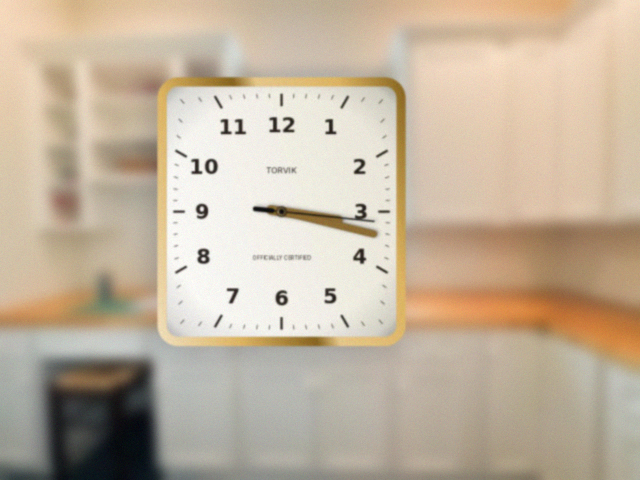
3:17:16
